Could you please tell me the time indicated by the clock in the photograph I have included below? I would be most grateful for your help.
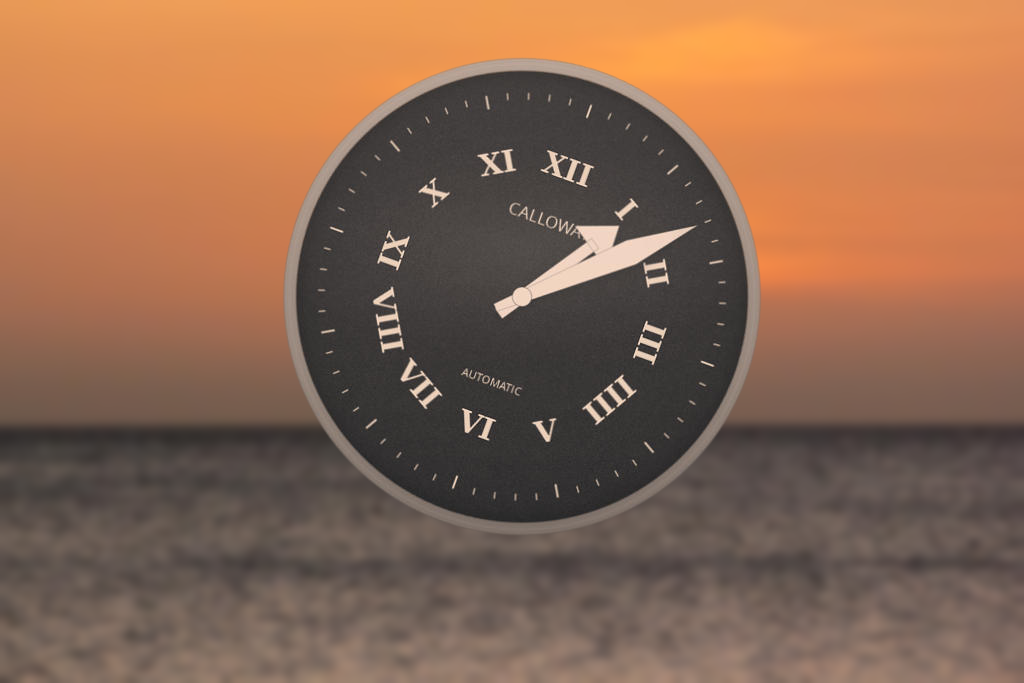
1:08
